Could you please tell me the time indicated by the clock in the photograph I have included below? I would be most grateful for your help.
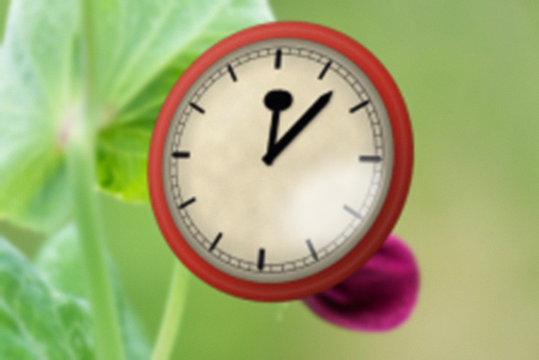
12:07
